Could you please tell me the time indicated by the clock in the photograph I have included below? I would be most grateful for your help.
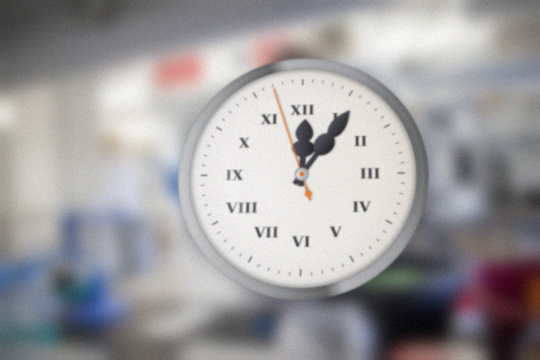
12:05:57
